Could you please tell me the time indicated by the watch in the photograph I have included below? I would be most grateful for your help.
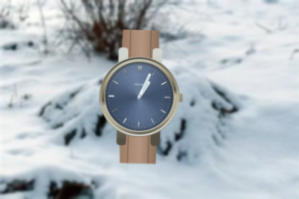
1:04
